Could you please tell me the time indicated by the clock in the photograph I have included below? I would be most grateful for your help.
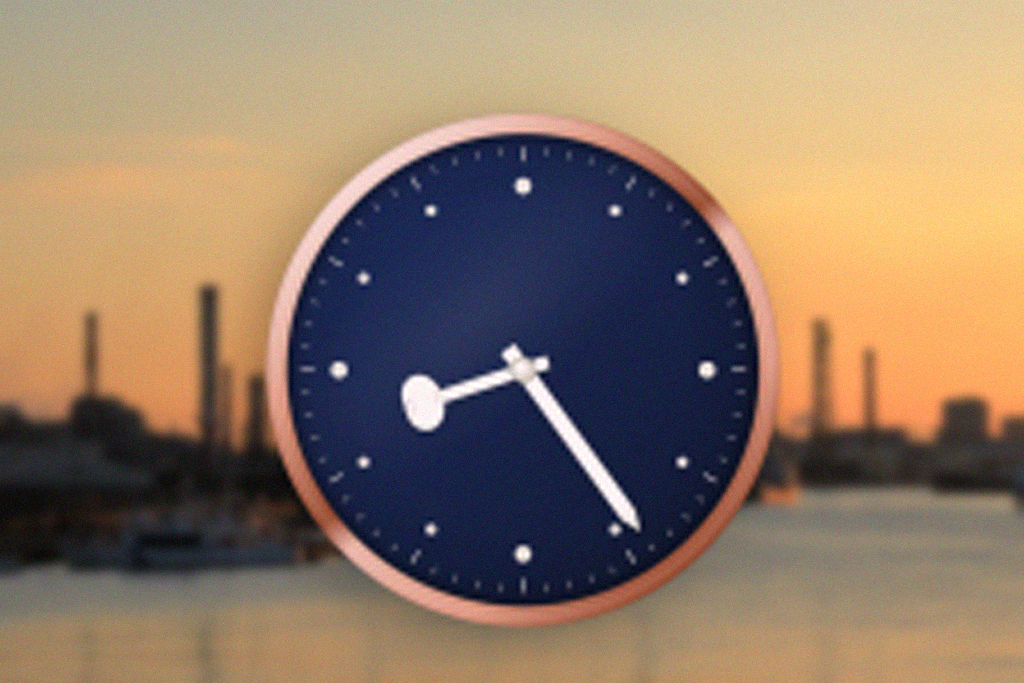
8:24
